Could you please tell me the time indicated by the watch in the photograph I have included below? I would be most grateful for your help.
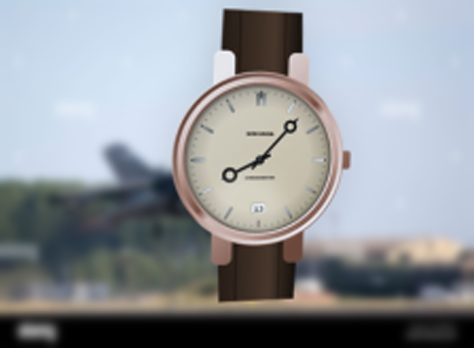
8:07
